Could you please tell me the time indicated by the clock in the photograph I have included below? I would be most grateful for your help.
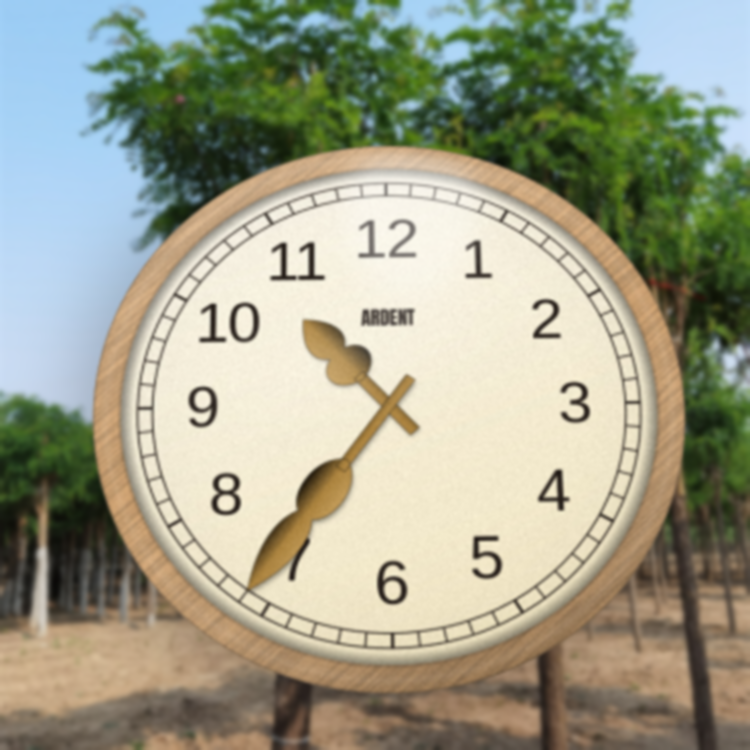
10:36
